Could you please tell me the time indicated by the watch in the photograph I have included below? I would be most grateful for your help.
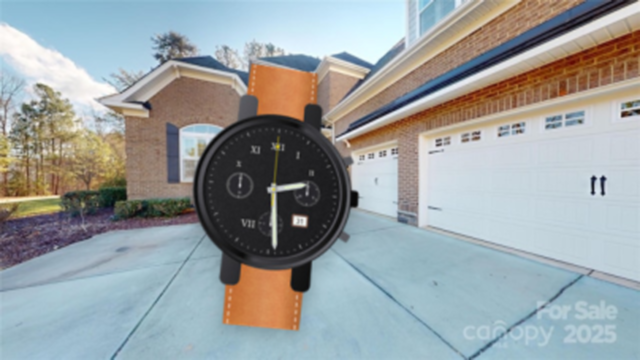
2:29
